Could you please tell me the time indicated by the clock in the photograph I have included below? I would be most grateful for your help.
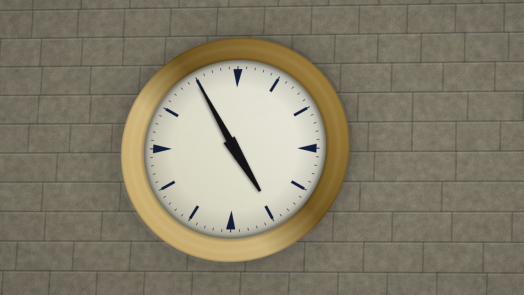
4:55
